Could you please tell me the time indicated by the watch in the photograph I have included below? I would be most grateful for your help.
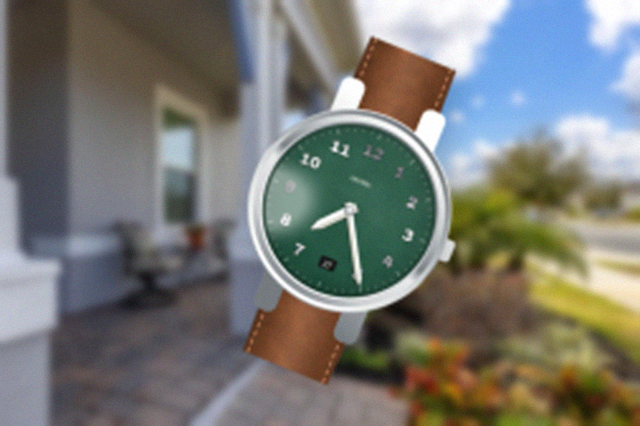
7:25
